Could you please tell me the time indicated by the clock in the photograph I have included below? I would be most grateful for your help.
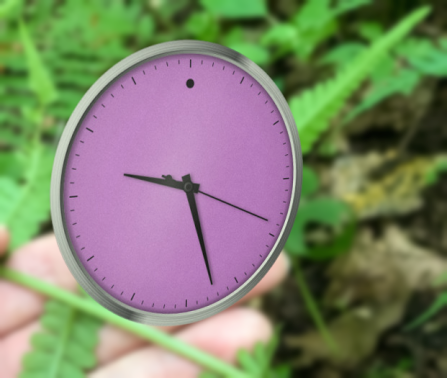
9:27:19
